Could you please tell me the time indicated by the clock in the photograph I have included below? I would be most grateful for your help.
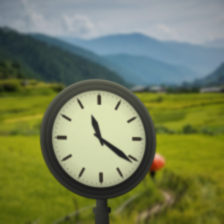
11:21
